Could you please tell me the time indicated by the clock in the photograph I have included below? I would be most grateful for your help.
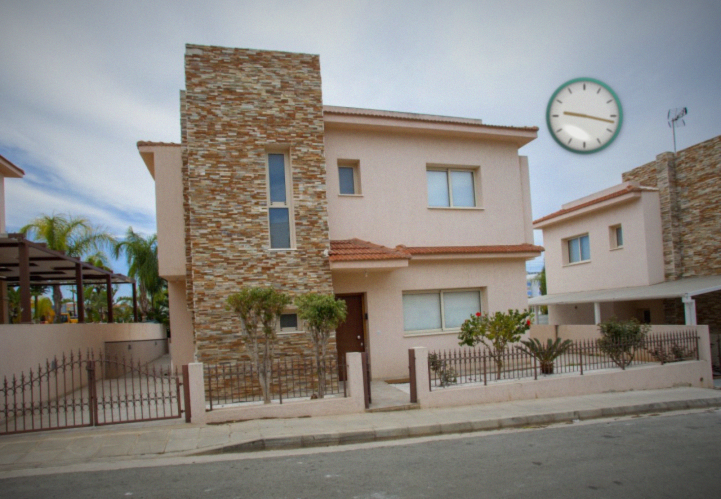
9:17
